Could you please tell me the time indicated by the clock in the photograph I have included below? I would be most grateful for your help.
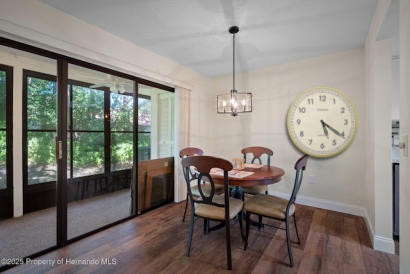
5:21
